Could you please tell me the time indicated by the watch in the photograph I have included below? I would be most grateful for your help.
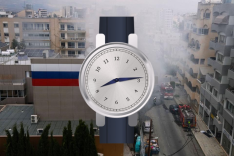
8:14
